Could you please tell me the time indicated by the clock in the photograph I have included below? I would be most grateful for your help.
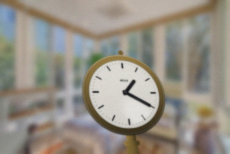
1:20
